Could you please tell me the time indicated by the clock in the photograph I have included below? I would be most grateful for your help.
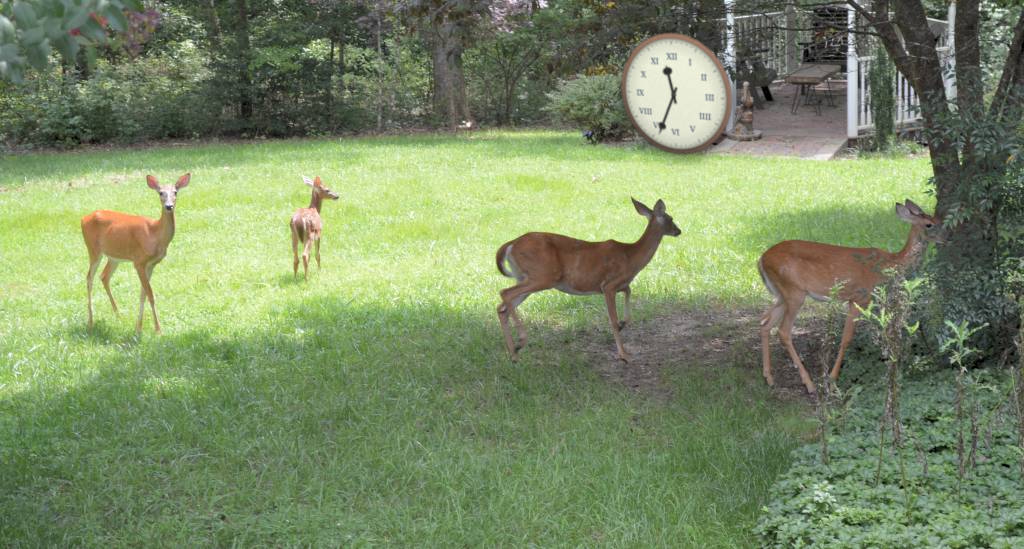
11:34
